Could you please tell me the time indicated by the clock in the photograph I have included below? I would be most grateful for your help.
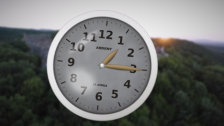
1:15
